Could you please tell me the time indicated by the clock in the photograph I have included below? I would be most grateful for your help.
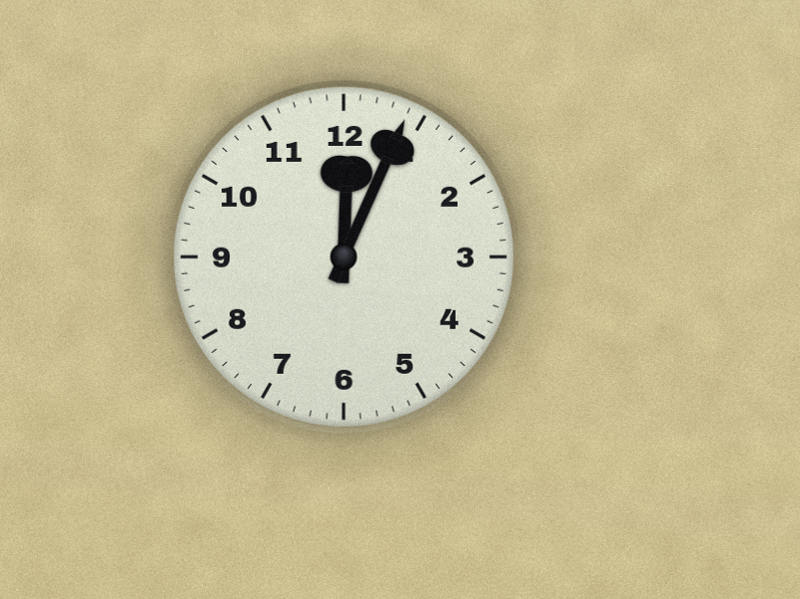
12:04
